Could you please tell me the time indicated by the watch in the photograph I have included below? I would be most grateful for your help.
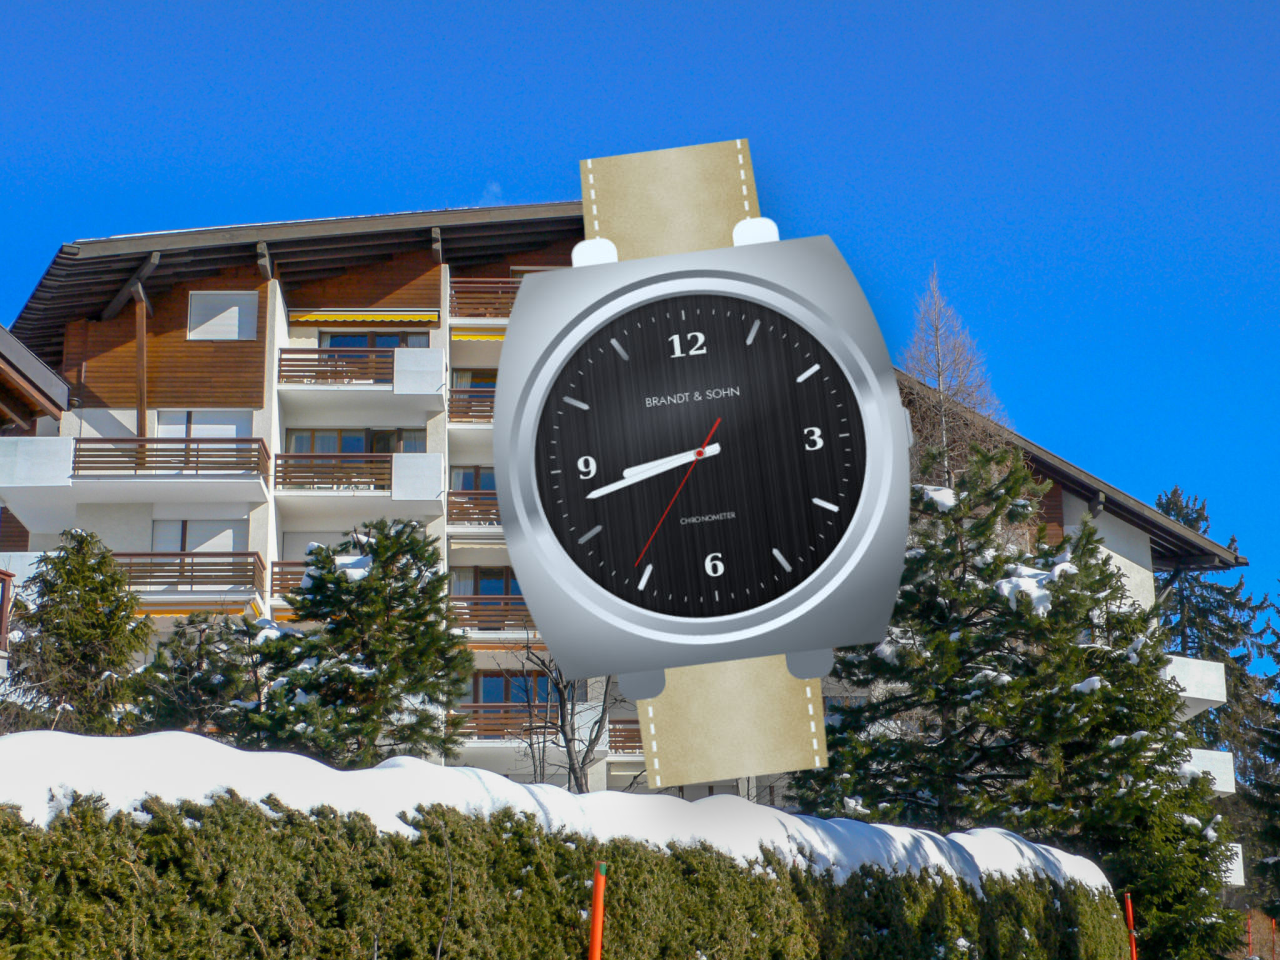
8:42:36
